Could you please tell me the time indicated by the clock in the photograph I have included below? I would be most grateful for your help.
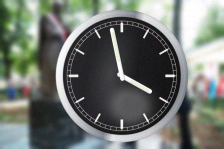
3:58
